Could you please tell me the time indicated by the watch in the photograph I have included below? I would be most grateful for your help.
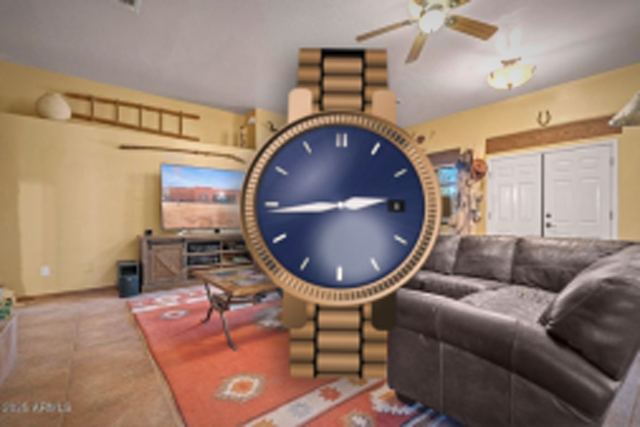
2:44
